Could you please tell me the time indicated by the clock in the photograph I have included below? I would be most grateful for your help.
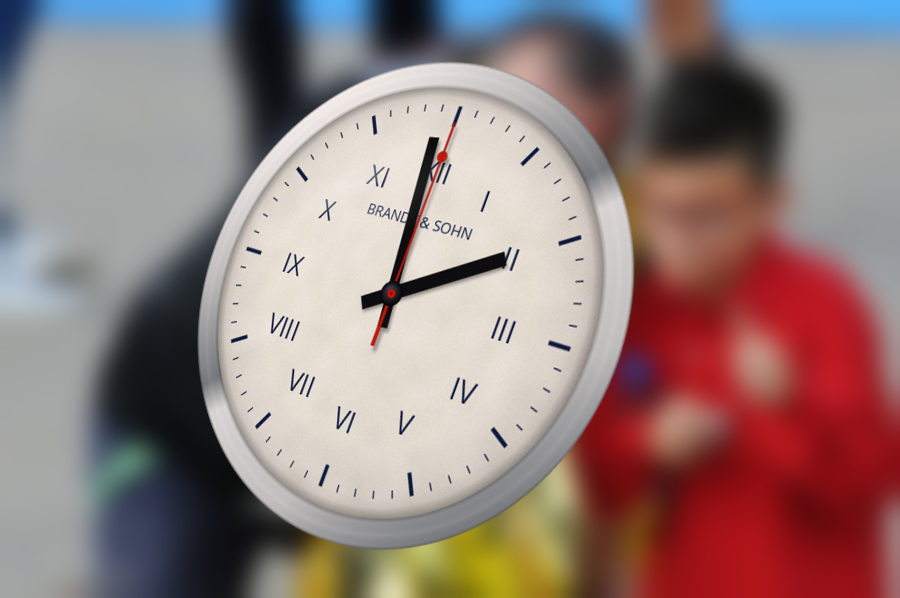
1:59:00
